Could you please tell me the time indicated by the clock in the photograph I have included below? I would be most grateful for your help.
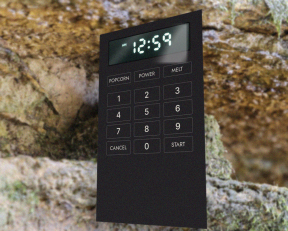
12:59
